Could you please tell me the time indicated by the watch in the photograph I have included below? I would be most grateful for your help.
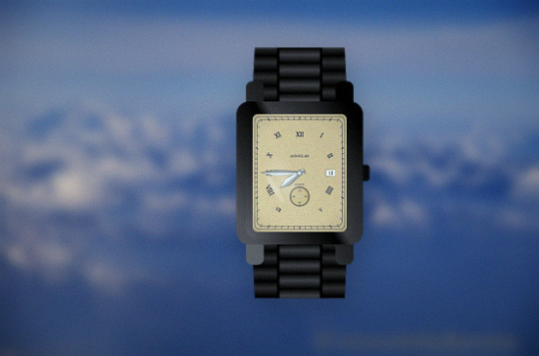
7:45
